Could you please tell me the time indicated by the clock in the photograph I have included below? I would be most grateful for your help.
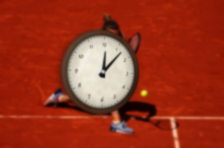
12:07
